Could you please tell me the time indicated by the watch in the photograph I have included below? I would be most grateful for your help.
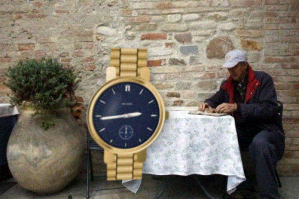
2:44
